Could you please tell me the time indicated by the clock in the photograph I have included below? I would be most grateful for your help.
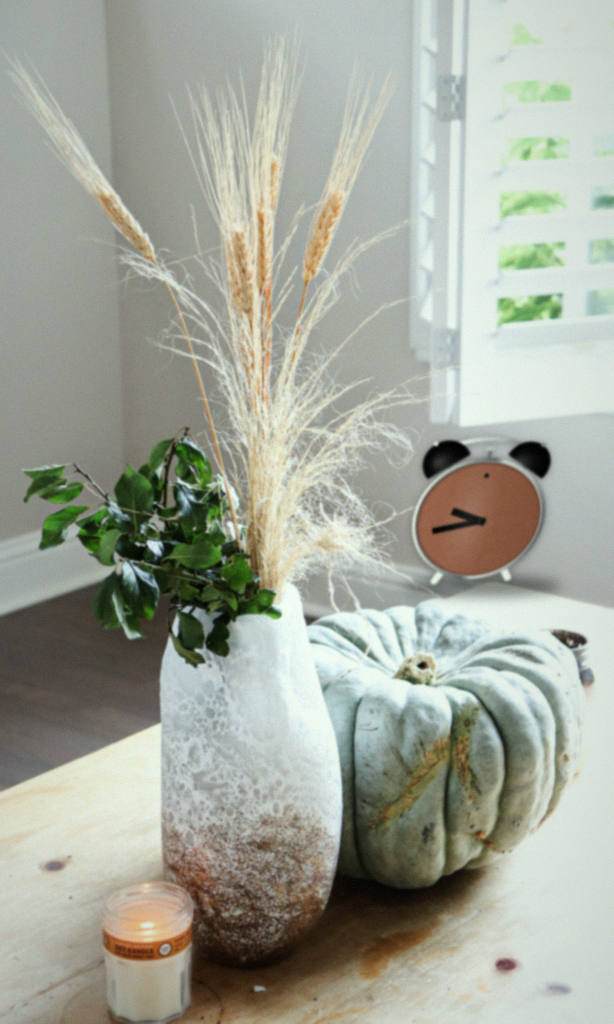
9:43
